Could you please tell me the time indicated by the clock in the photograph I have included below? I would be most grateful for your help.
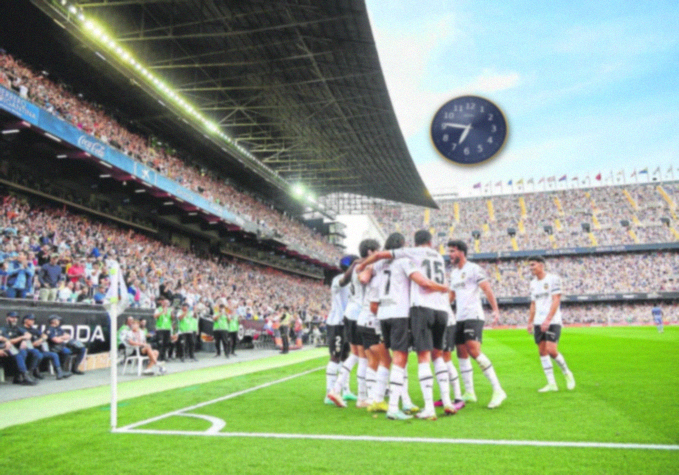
6:46
